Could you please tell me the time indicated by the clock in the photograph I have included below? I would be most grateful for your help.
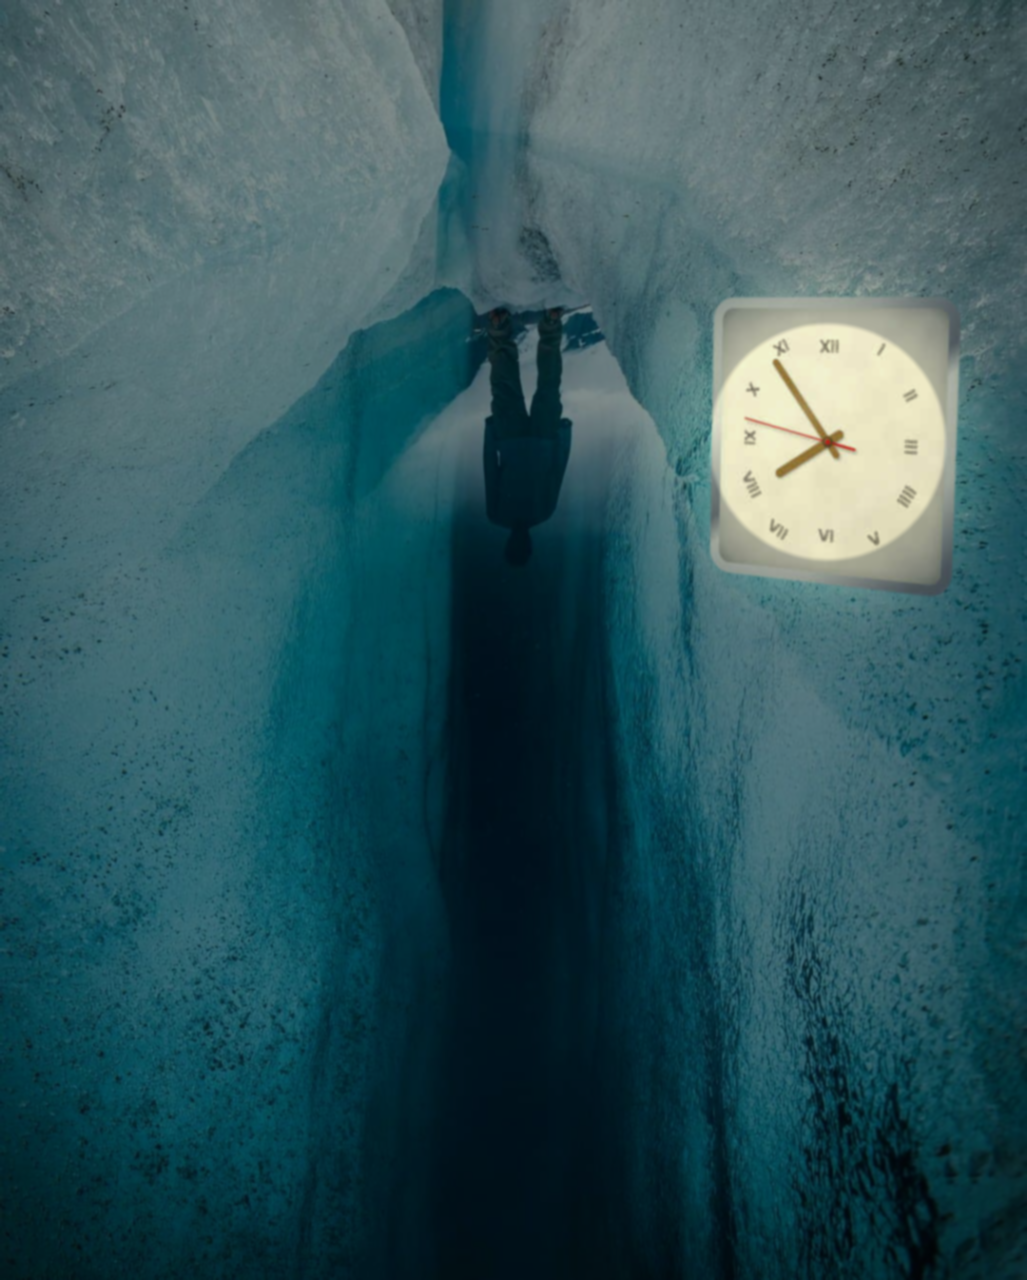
7:53:47
